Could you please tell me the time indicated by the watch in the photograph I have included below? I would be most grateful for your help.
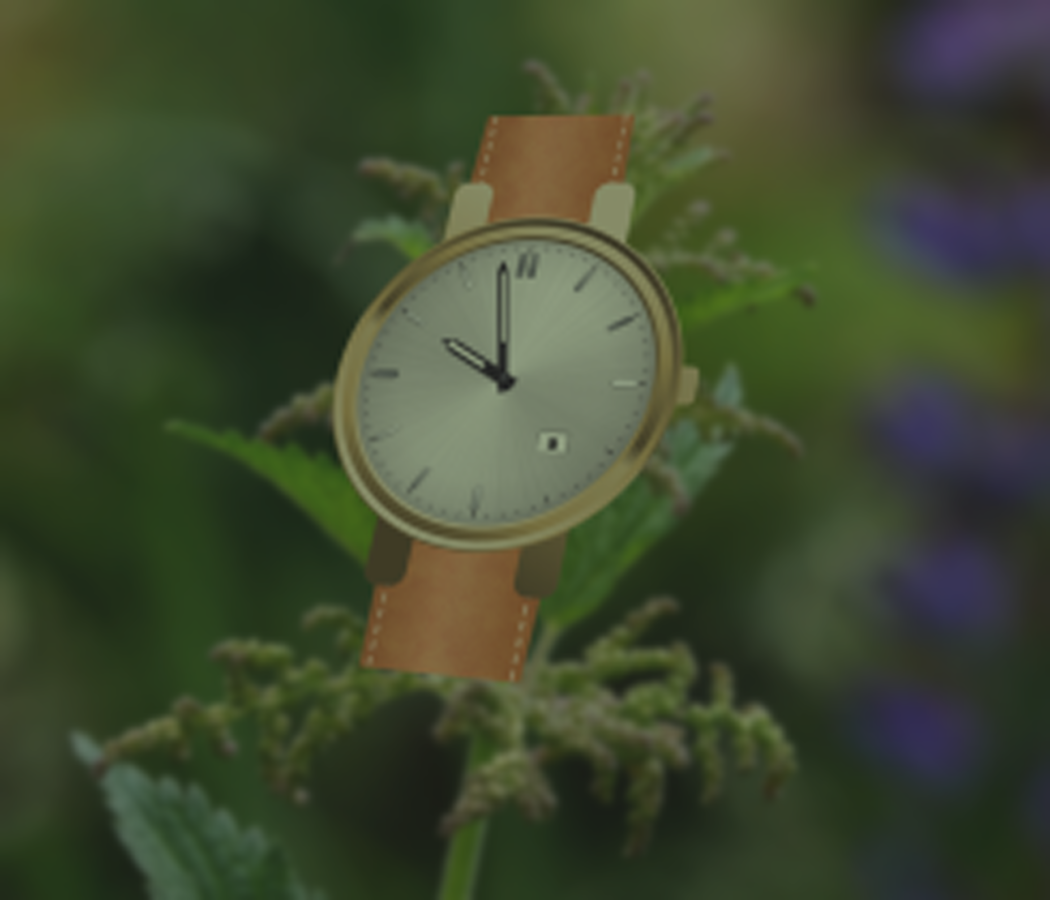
9:58
